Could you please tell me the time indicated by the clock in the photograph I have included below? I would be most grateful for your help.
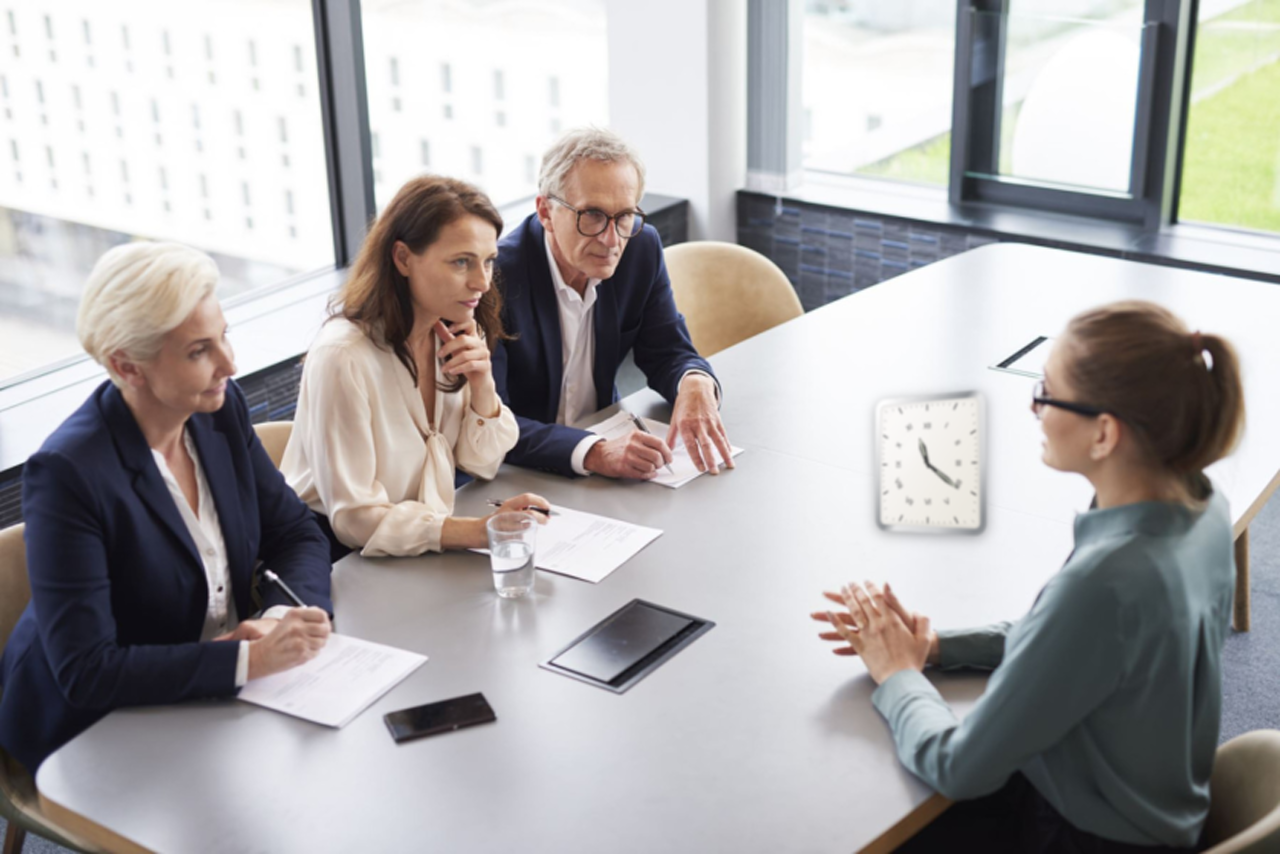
11:21
